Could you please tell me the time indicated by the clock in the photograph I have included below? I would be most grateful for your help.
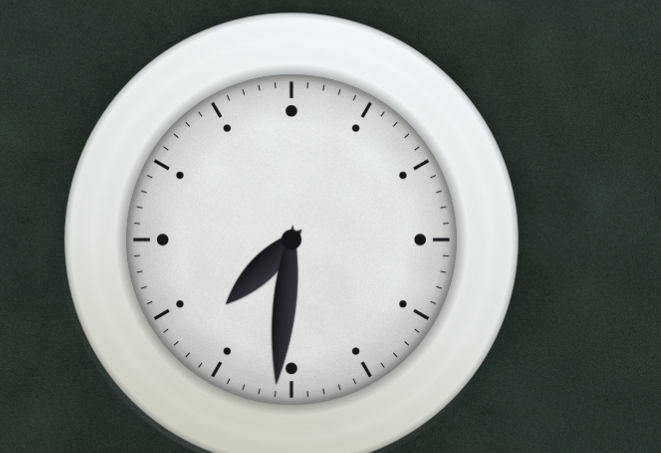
7:31
